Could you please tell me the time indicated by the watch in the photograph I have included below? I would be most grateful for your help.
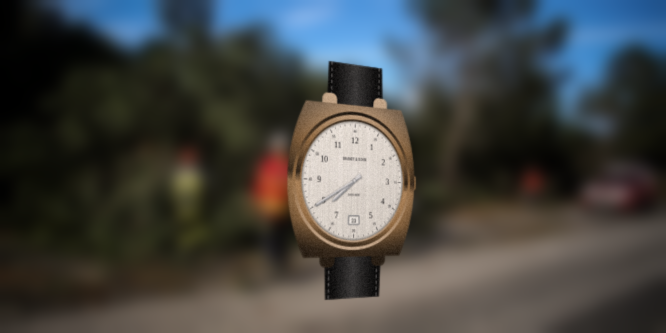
7:40
